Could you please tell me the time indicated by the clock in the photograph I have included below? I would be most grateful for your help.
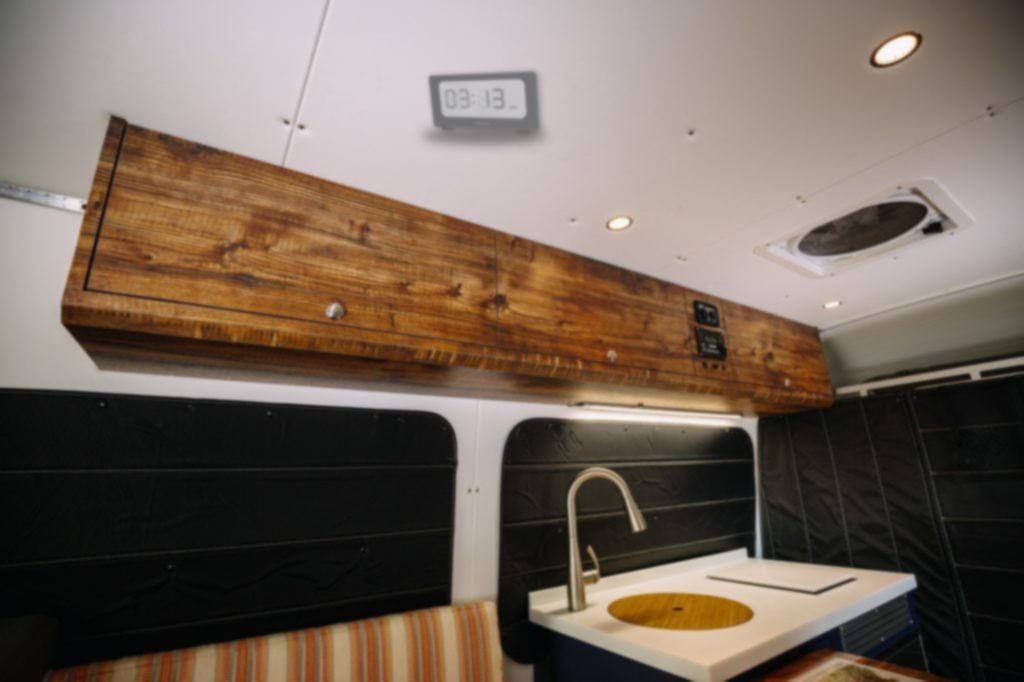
3:13
